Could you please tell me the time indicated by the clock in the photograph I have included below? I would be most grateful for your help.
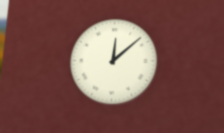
12:08
